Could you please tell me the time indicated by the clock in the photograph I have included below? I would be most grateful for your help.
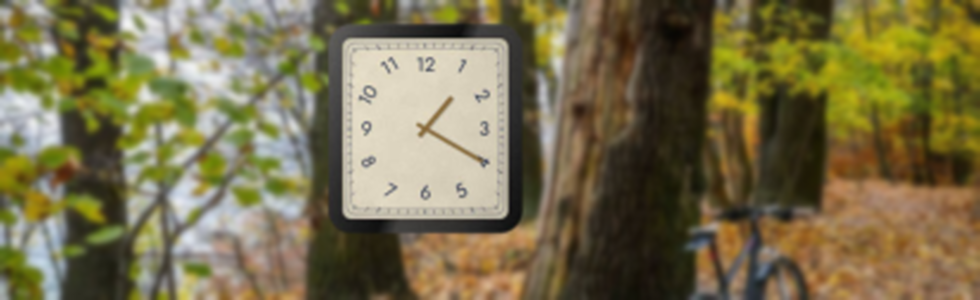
1:20
